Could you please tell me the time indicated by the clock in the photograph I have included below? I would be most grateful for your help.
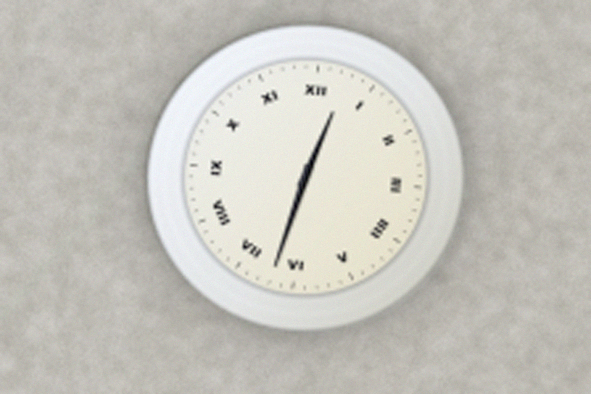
12:32
